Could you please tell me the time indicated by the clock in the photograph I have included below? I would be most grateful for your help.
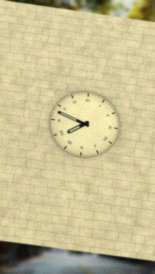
7:48
